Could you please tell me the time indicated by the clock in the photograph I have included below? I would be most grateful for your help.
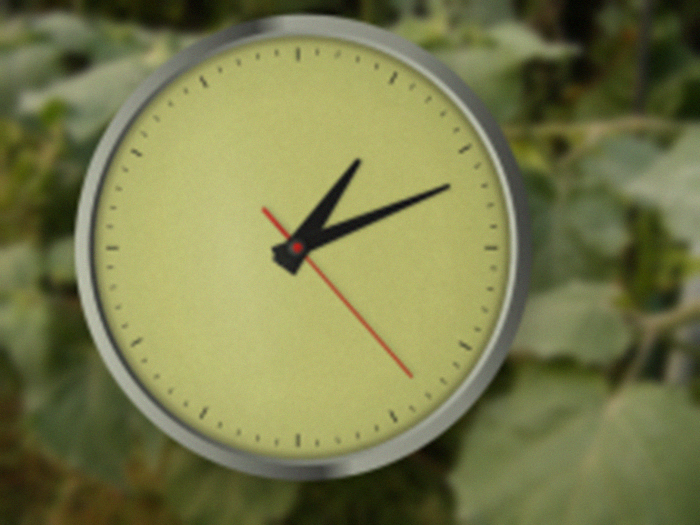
1:11:23
